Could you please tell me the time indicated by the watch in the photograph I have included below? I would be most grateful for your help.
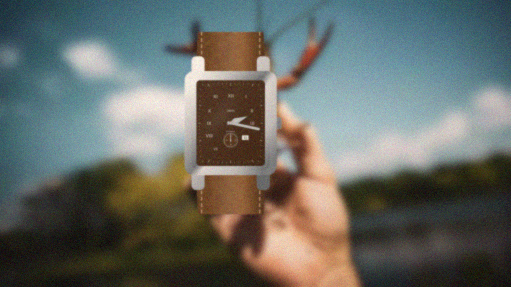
2:17
